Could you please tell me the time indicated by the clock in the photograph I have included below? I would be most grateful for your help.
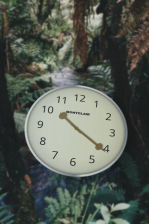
10:21
